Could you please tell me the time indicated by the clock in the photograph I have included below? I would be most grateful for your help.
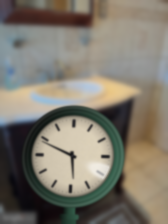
5:49
